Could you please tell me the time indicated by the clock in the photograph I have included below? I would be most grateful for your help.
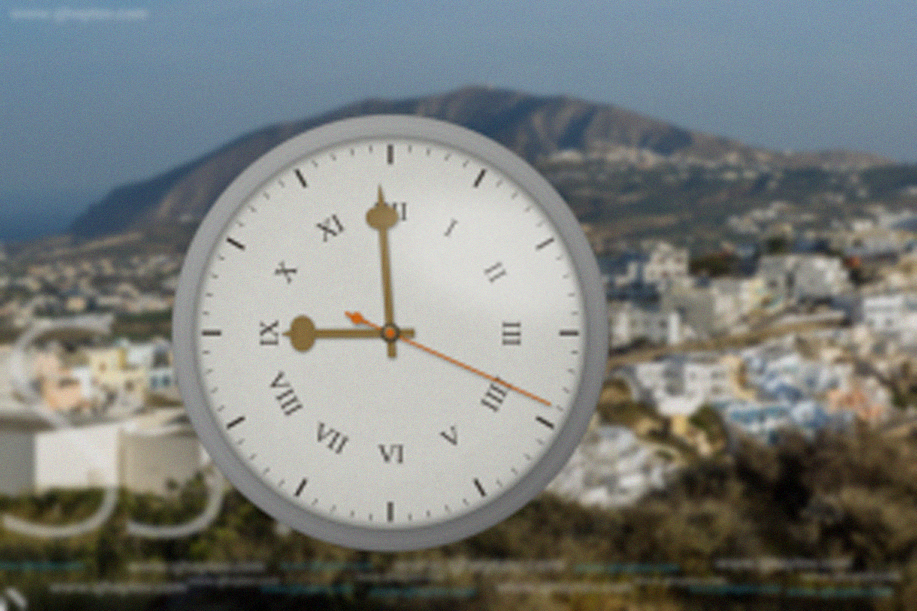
8:59:19
